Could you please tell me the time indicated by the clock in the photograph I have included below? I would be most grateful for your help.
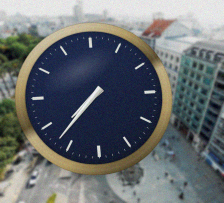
7:37
